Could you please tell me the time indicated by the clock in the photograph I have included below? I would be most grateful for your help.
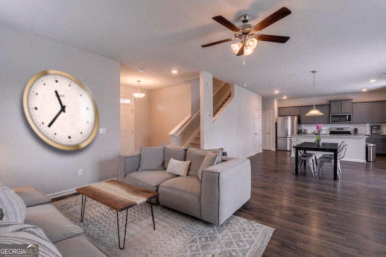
11:38
